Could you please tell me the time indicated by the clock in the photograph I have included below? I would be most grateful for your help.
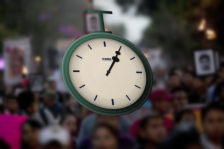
1:05
